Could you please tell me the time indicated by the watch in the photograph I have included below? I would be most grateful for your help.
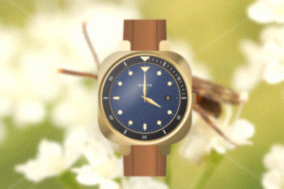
4:00
